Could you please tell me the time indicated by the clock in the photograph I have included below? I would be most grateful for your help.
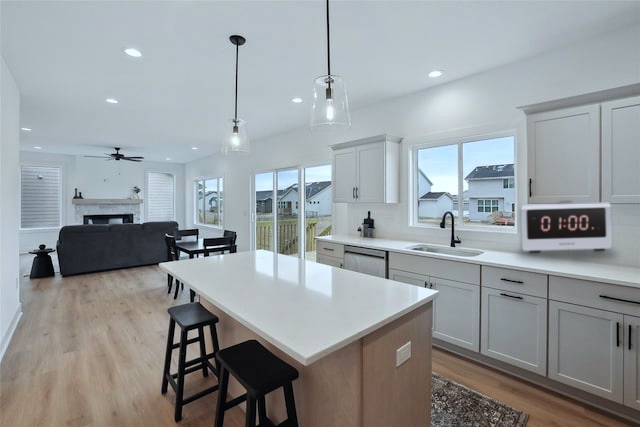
1:00
